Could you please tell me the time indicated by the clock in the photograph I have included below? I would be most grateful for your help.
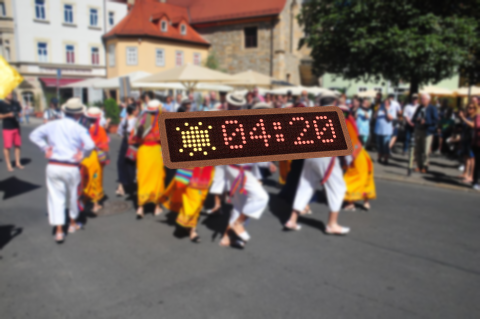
4:20
